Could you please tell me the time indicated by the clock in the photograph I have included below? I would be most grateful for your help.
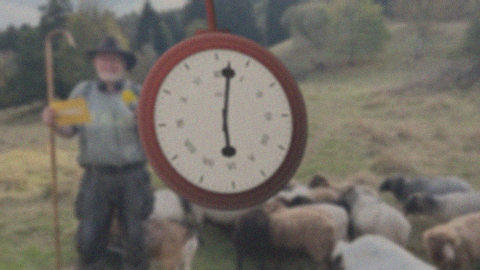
6:02
